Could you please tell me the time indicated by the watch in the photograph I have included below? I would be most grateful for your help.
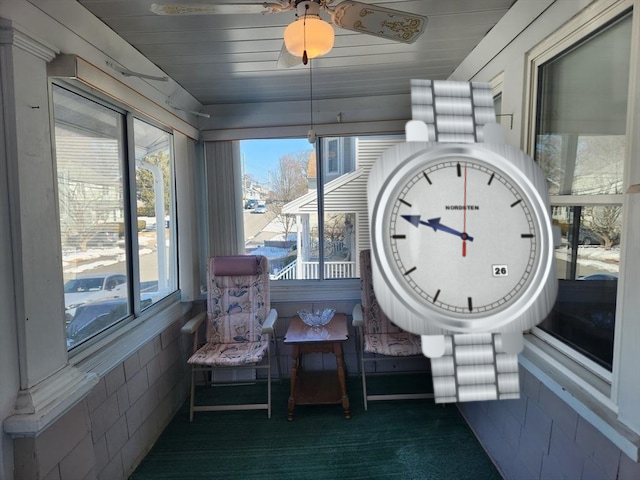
9:48:01
